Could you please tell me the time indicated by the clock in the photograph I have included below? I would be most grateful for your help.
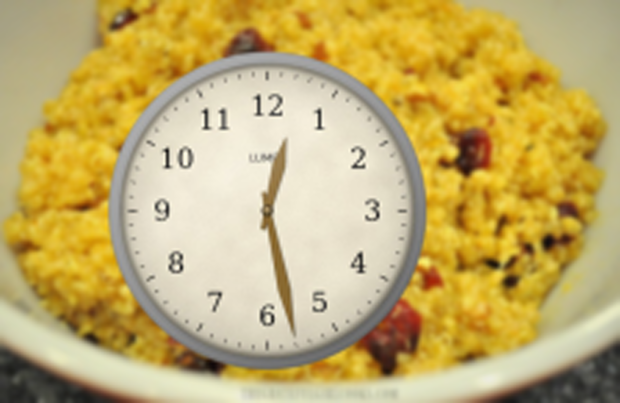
12:28
